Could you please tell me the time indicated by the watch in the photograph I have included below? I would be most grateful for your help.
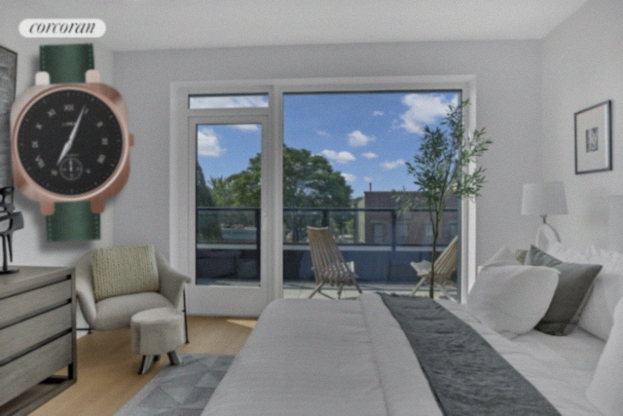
7:04
